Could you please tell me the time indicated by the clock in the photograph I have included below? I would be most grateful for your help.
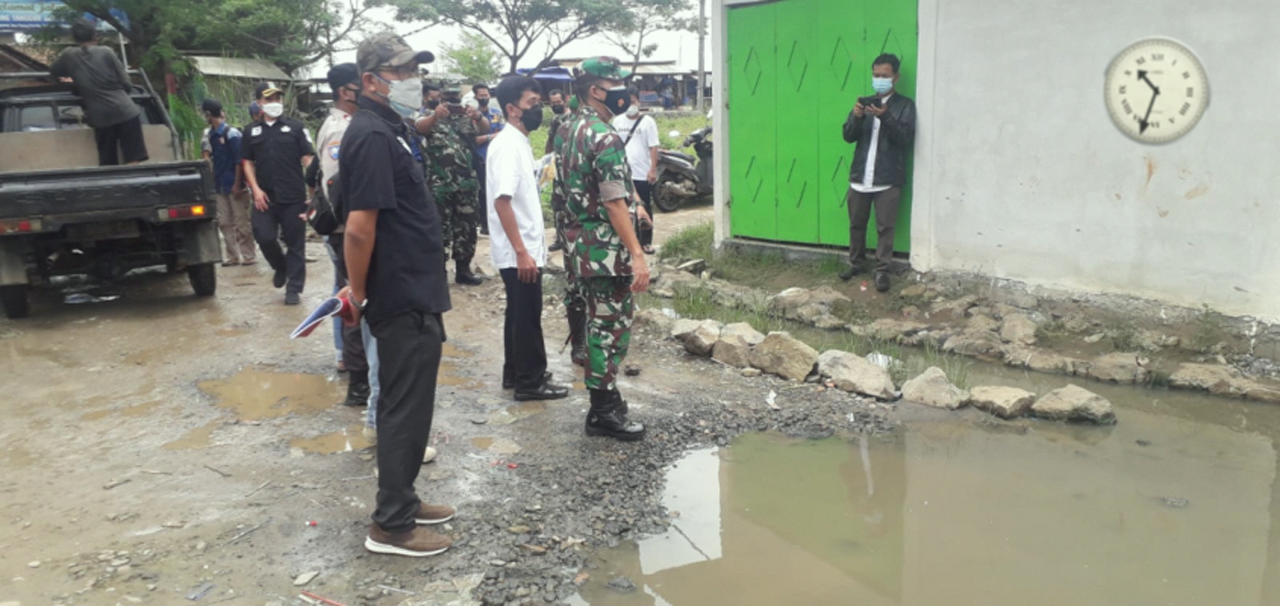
10:33
